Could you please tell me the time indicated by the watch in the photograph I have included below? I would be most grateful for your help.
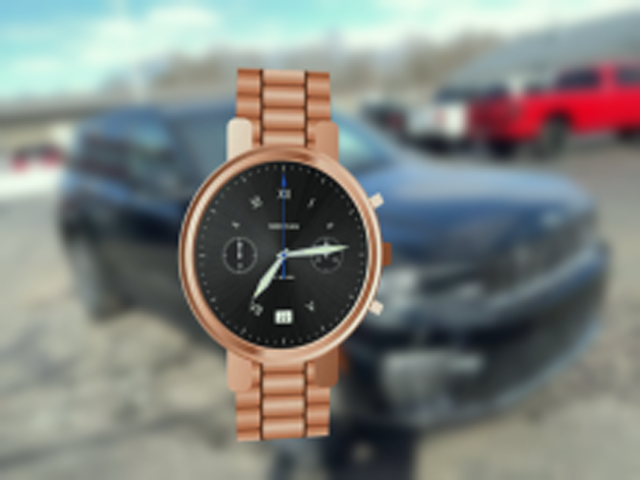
7:14
